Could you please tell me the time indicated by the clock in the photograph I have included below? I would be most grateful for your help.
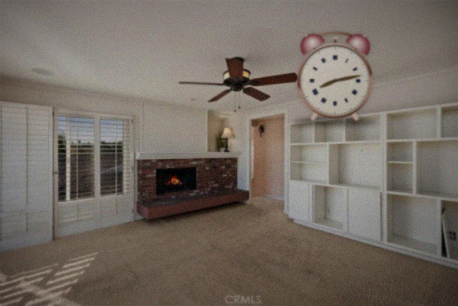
8:13
